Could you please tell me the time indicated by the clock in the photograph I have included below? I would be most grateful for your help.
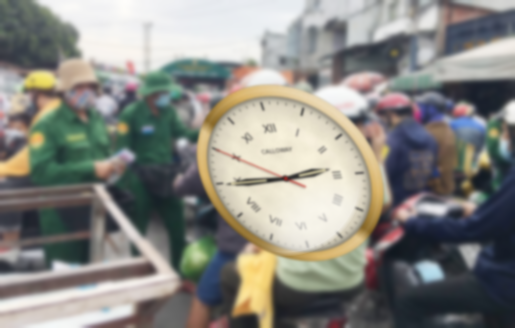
2:44:50
